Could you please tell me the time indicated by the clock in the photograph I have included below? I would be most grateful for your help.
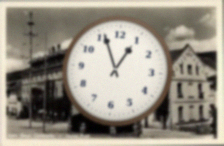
12:56
